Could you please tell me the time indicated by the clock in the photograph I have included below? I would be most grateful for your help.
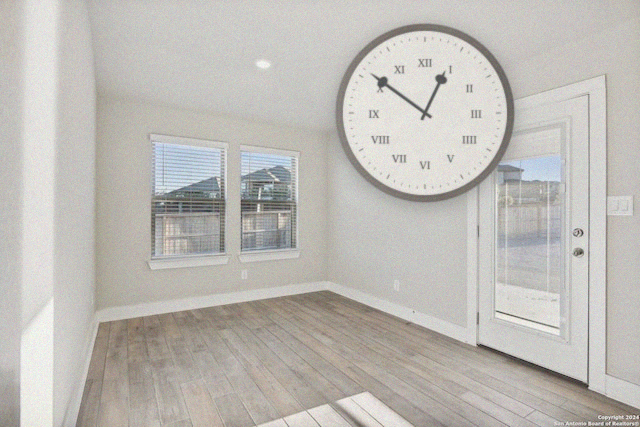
12:51
